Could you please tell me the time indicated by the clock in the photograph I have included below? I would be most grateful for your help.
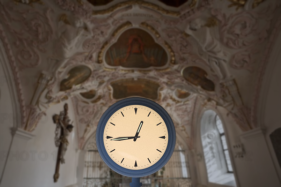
12:44
